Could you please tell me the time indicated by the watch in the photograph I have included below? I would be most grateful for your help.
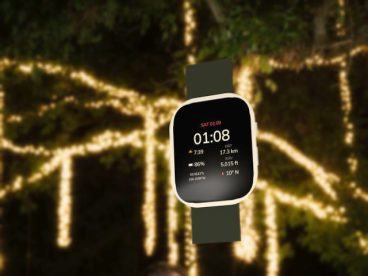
1:08
